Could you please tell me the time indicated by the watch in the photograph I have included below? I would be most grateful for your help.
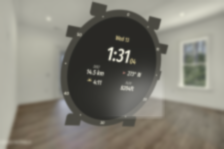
1:31
